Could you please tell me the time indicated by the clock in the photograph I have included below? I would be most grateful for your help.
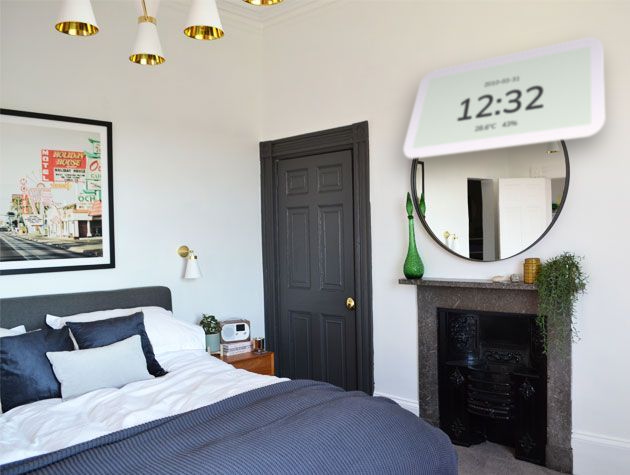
12:32
